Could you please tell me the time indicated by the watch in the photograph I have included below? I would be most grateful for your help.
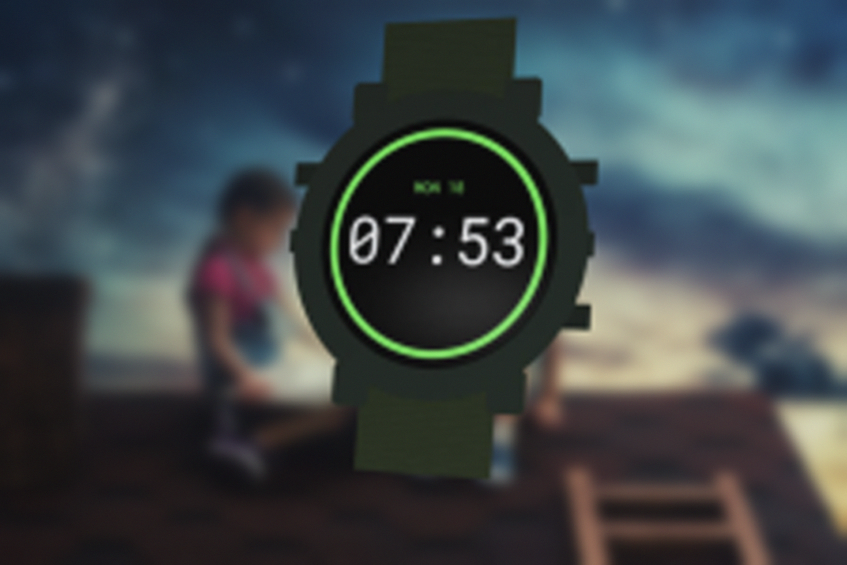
7:53
